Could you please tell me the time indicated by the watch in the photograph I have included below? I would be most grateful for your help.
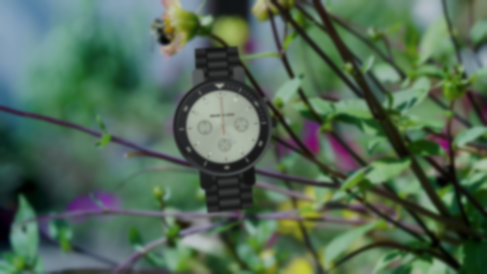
5:00
